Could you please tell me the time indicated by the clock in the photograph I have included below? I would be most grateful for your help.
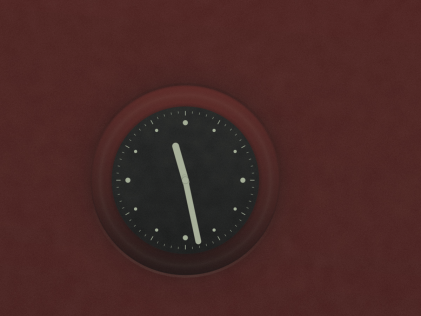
11:28
